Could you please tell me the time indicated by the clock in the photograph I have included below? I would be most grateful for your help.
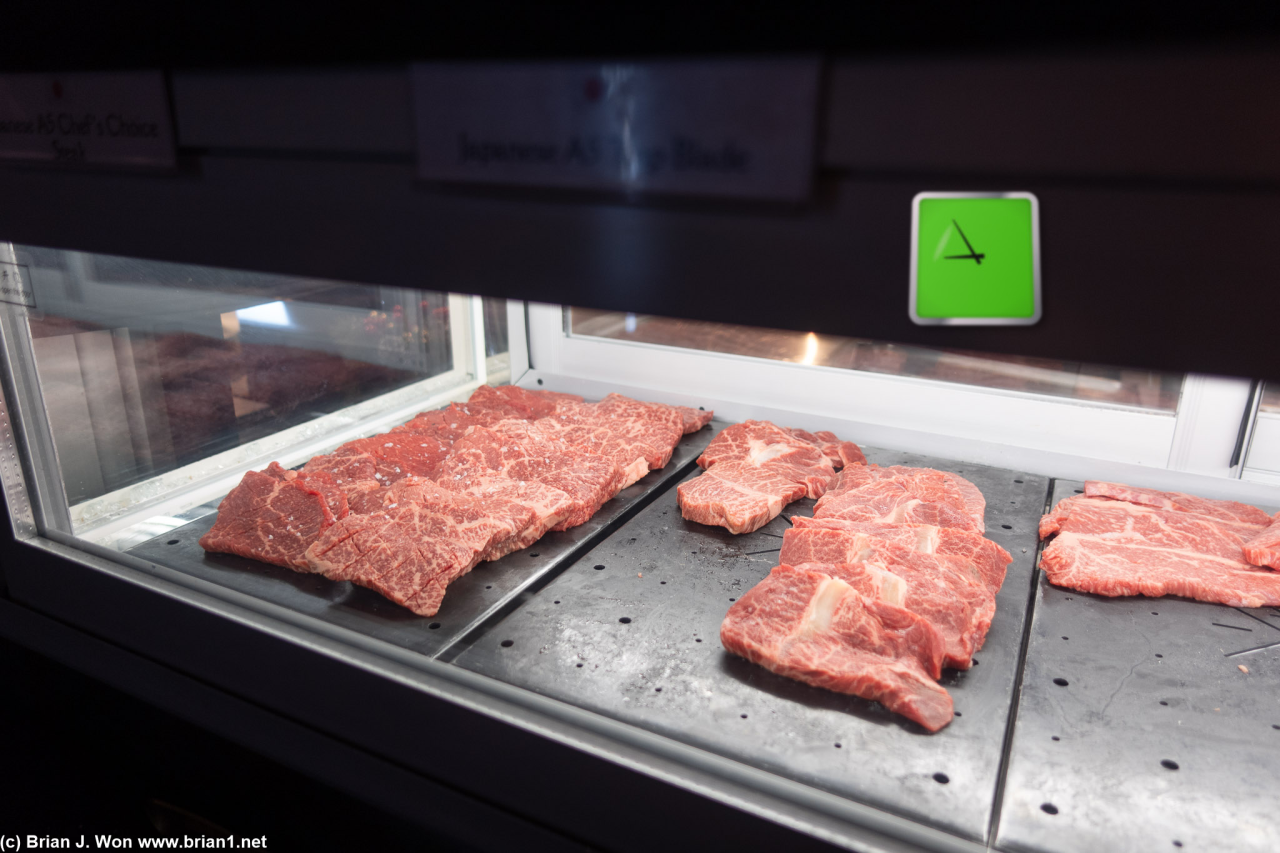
8:55
